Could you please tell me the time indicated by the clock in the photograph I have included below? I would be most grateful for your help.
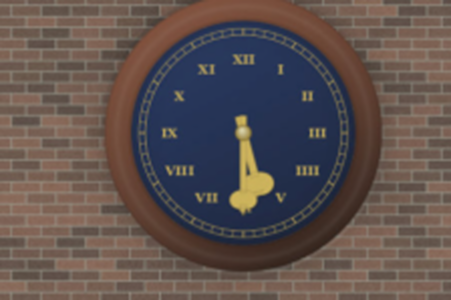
5:30
